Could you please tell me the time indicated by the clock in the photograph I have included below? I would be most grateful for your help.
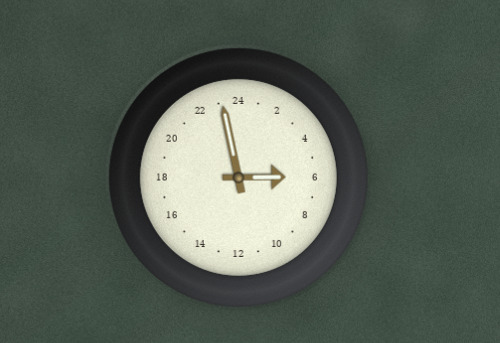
5:58
